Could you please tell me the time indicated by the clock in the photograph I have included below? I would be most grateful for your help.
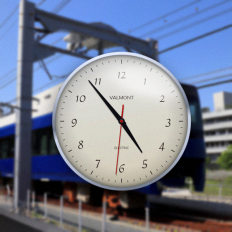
4:53:31
